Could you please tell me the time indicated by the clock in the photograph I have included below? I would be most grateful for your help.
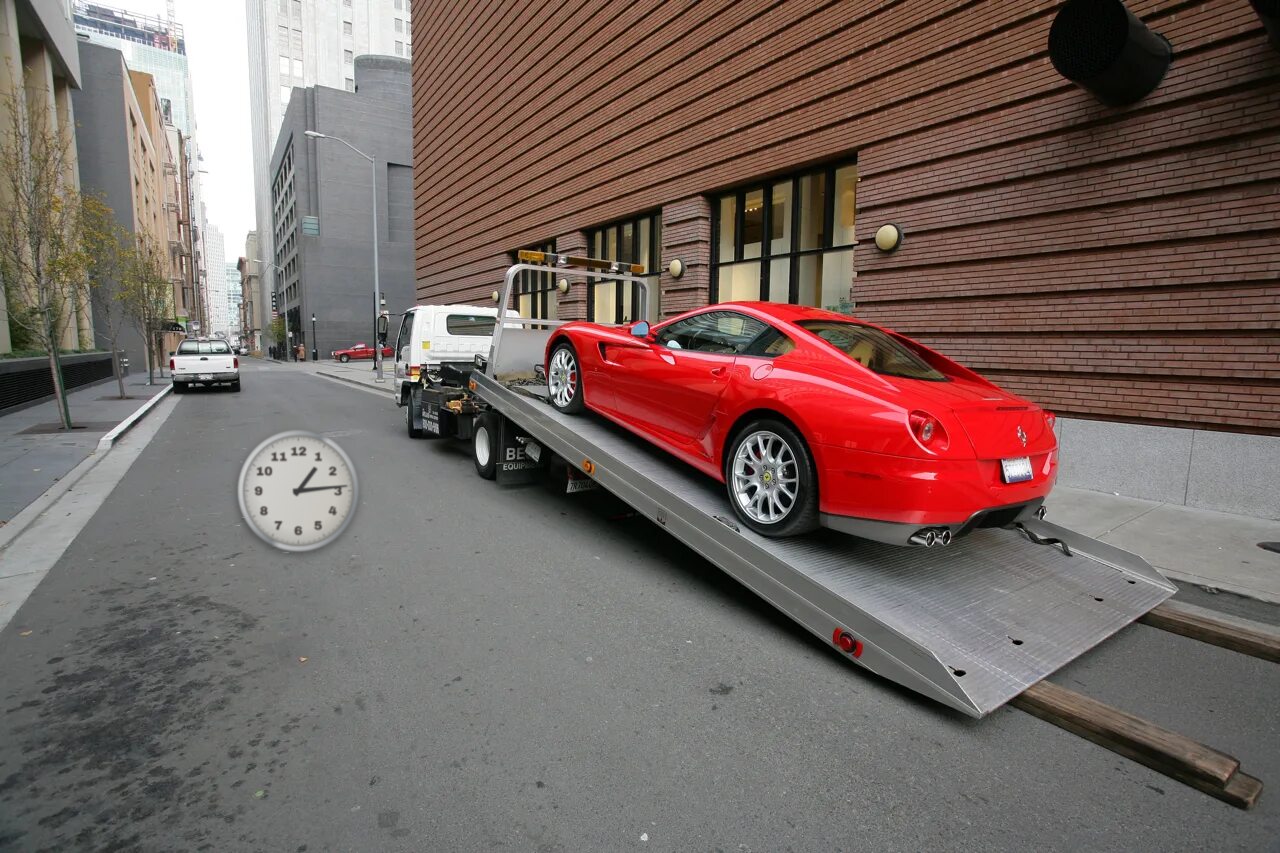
1:14
